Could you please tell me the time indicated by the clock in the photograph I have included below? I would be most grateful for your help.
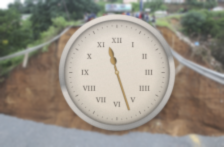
11:27
